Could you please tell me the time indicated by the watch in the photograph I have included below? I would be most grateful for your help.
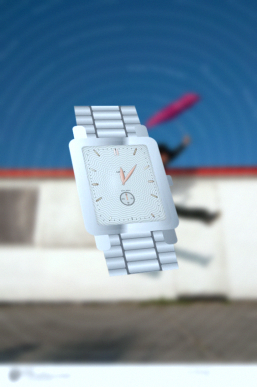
12:07
